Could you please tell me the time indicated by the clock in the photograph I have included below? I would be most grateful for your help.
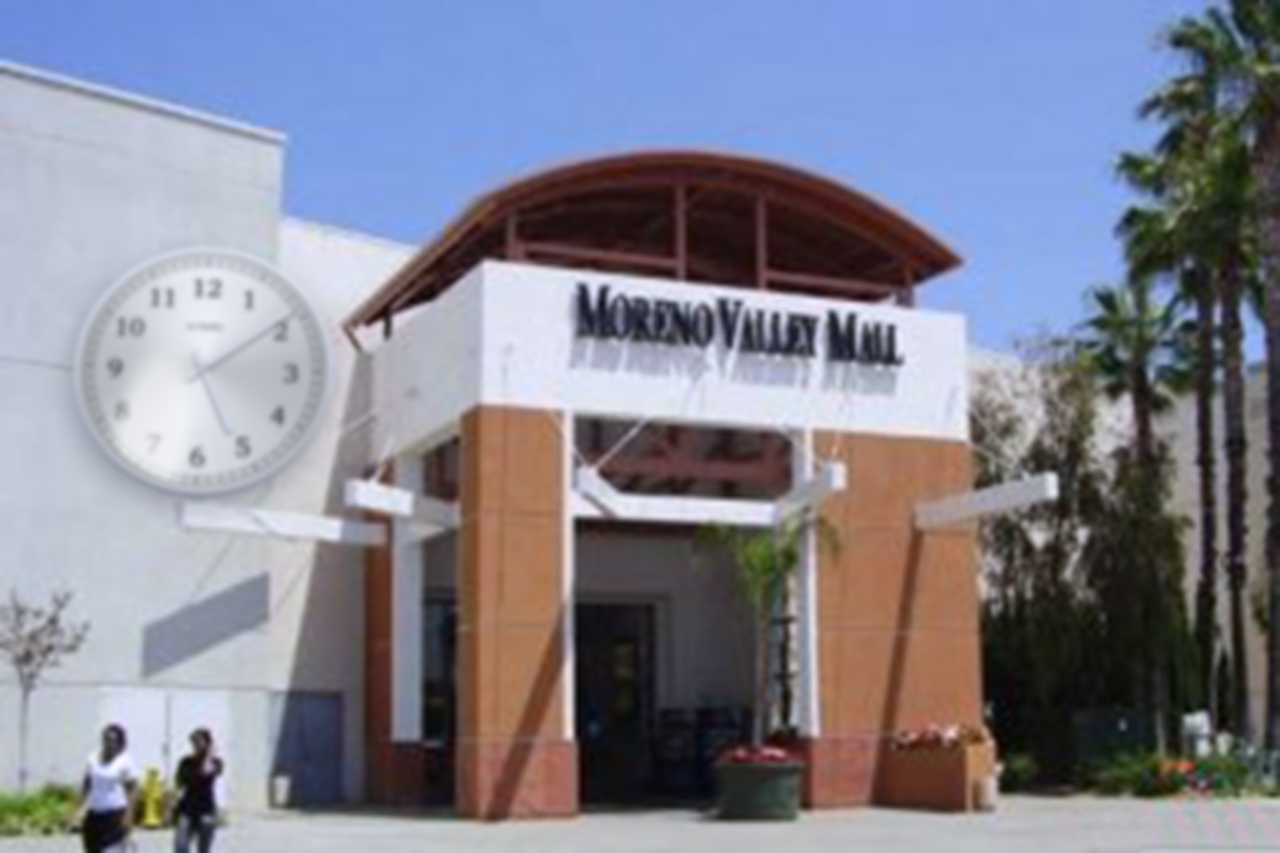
5:09
